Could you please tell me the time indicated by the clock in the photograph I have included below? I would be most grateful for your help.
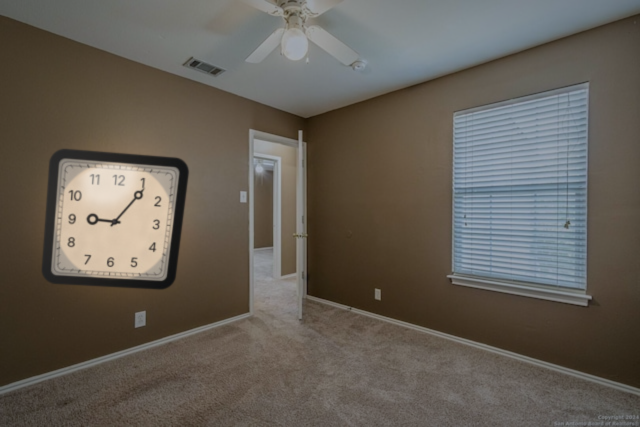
9:06
